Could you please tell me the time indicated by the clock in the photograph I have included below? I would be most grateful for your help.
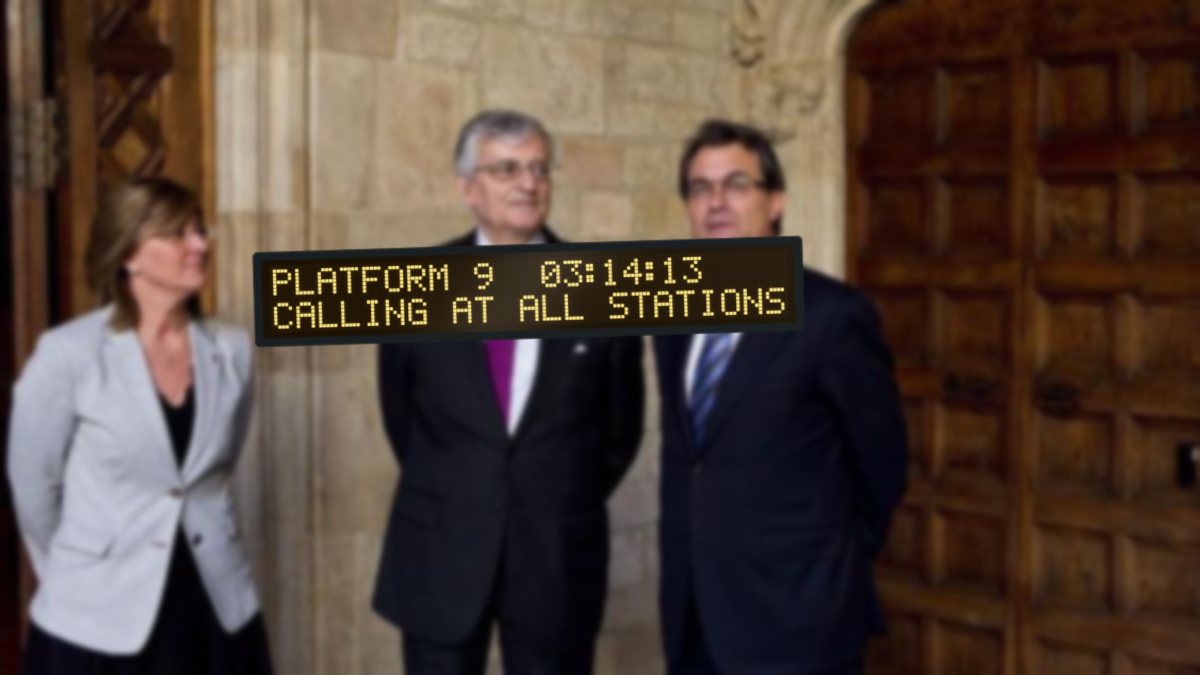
3:14:13
